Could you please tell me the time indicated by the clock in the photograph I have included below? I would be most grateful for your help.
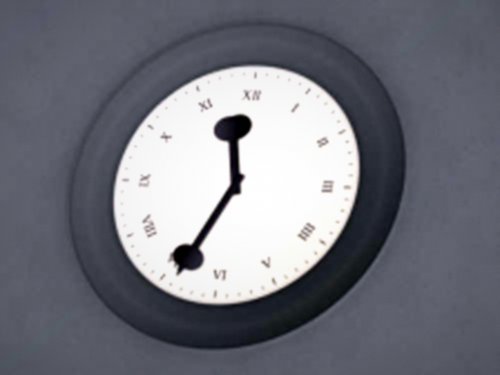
11:34
